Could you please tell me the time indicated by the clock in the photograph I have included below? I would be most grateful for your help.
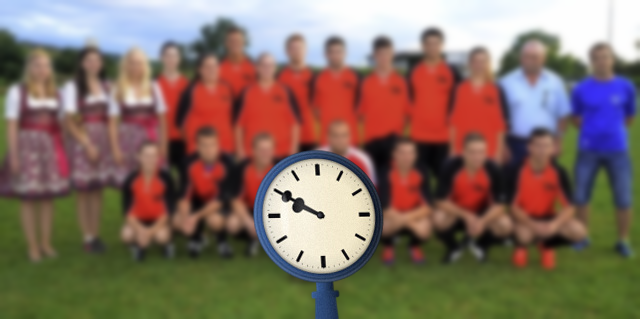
9:50
